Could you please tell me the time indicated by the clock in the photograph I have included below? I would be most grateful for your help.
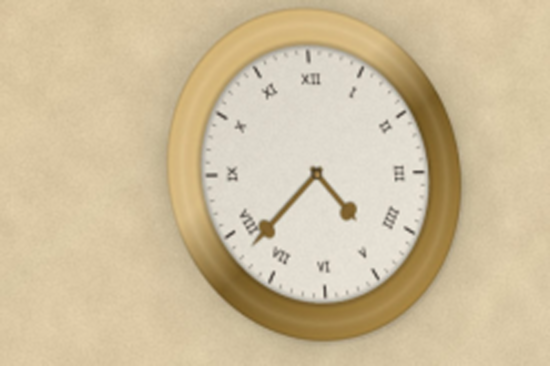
4:38
